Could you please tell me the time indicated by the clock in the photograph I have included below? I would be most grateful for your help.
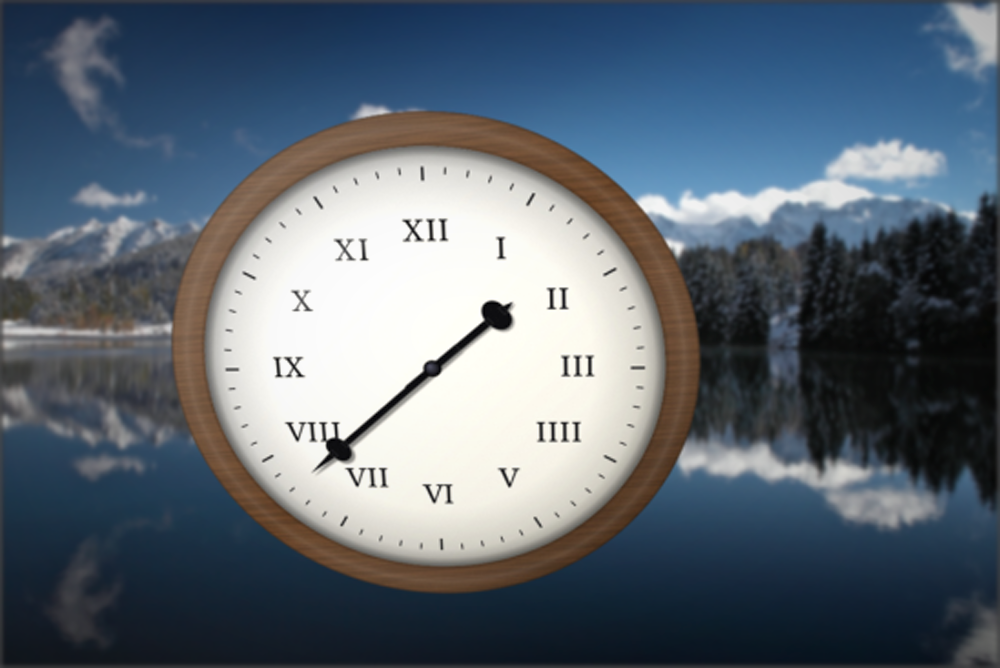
1:38
